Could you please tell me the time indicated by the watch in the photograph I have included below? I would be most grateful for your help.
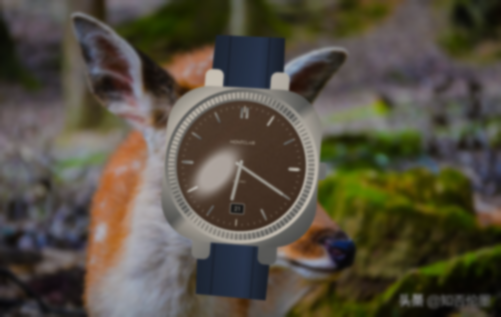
6:20
